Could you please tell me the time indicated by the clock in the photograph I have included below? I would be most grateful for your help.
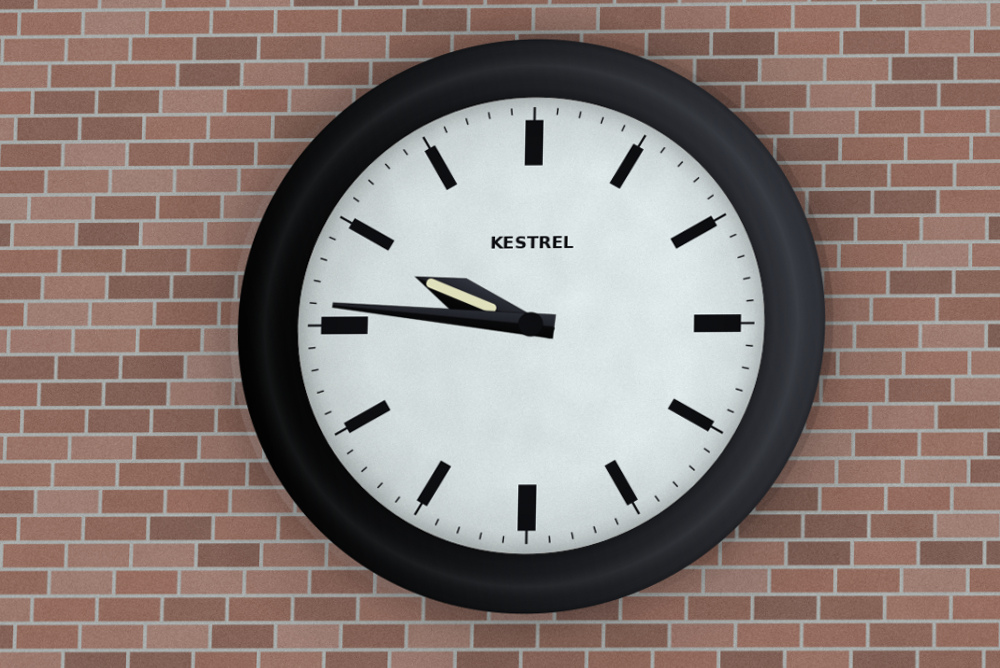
9:46
